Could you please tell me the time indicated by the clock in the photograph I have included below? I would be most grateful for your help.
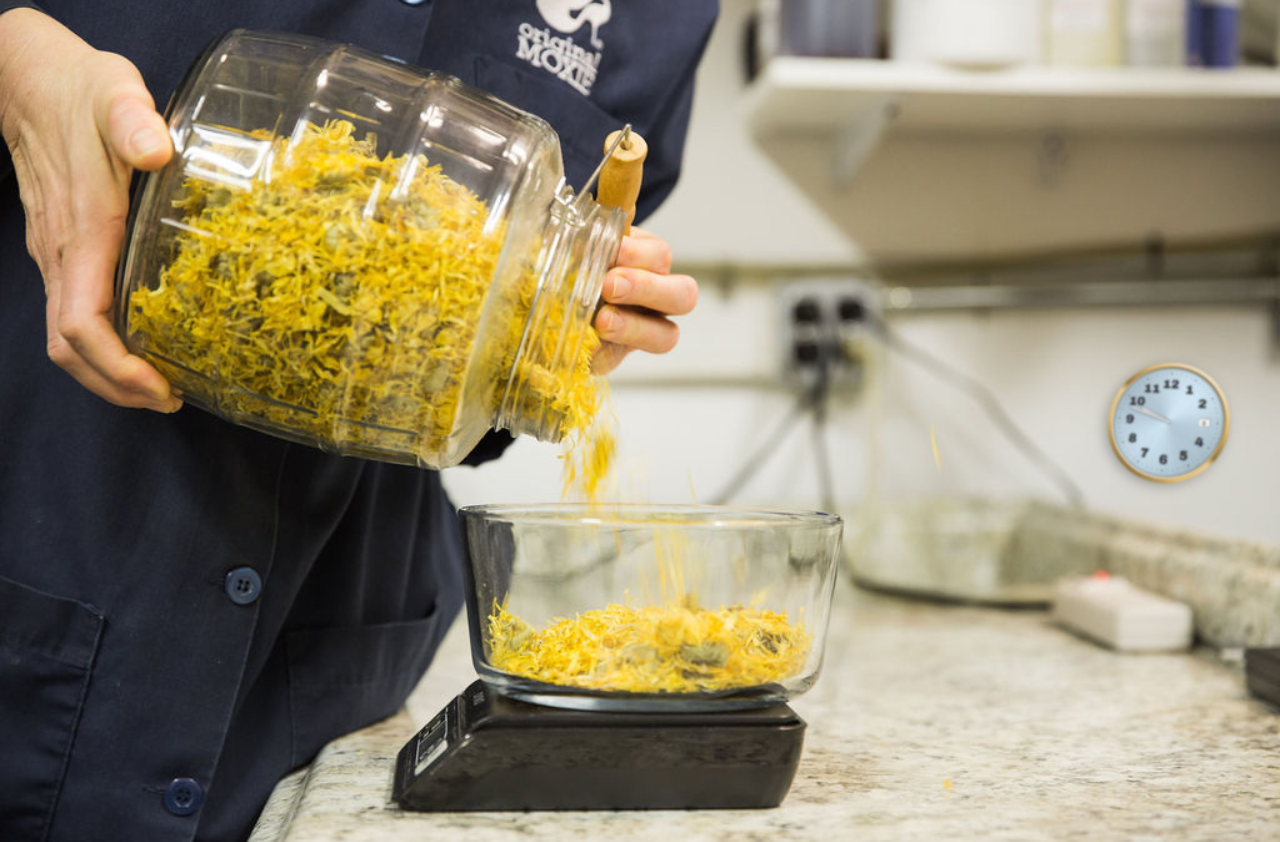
9:48
